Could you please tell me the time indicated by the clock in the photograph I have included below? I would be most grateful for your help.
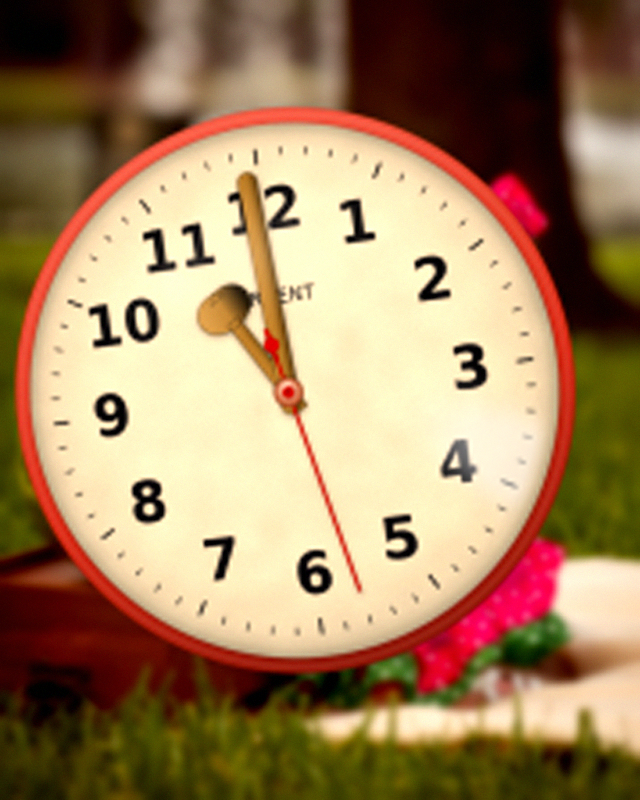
10:59:28
